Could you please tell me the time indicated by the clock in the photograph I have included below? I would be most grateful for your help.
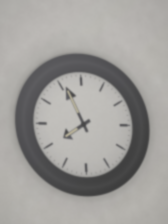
7:56
